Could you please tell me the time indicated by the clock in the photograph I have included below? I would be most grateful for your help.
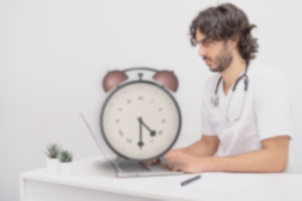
4:30
